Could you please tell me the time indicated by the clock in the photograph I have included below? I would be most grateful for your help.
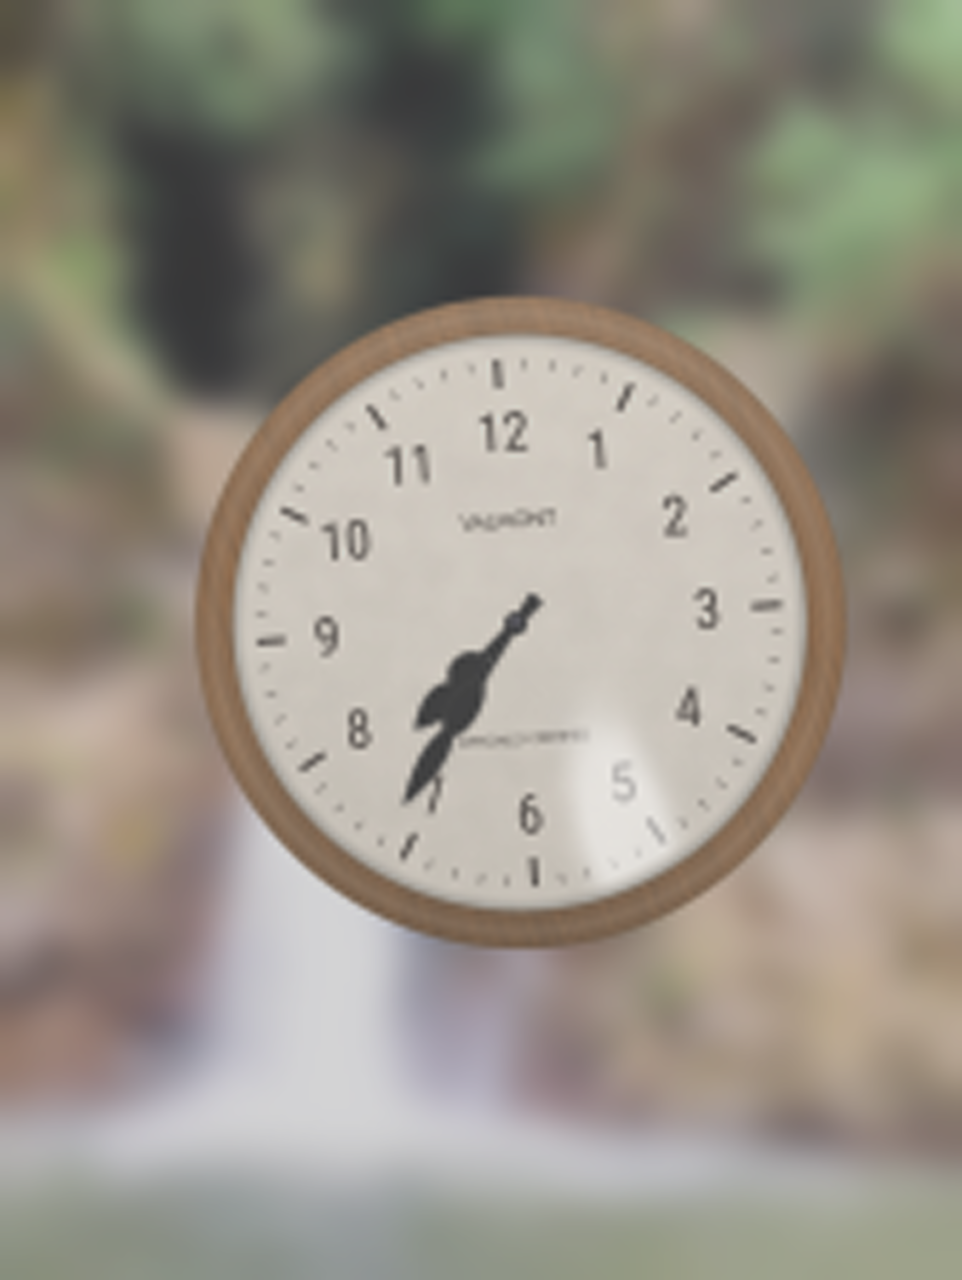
7:36
